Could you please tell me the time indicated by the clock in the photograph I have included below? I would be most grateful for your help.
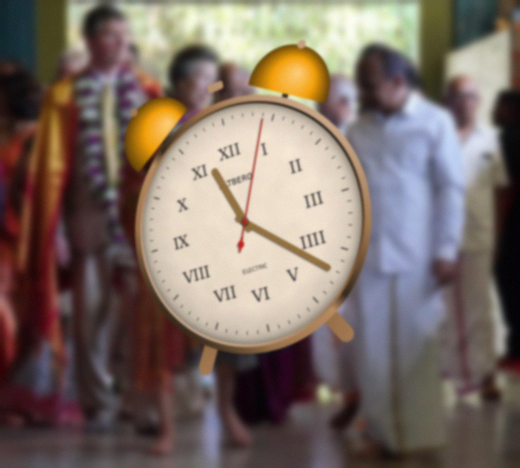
11:22:04
